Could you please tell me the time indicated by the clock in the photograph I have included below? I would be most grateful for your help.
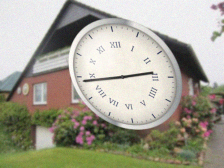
2:44
